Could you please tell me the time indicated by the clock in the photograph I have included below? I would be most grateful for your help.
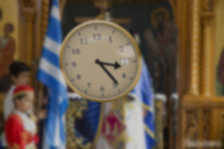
3:24
